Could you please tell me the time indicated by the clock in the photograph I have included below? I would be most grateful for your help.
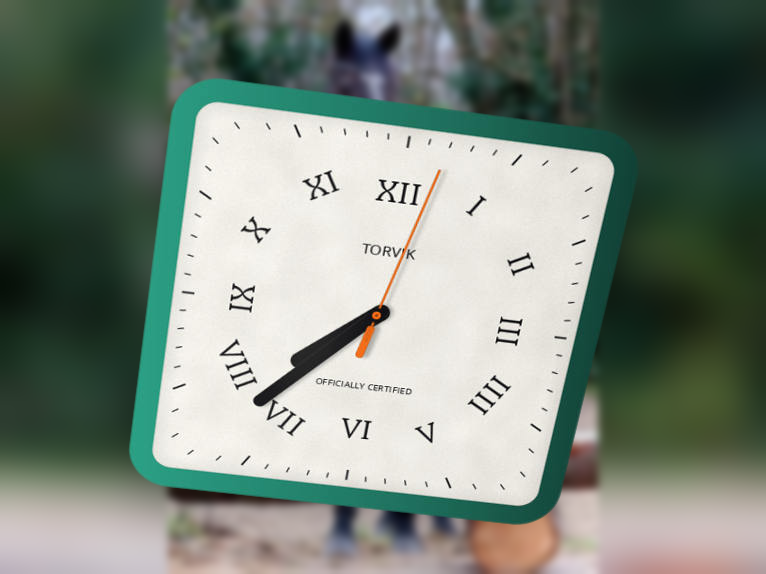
7:37:02
